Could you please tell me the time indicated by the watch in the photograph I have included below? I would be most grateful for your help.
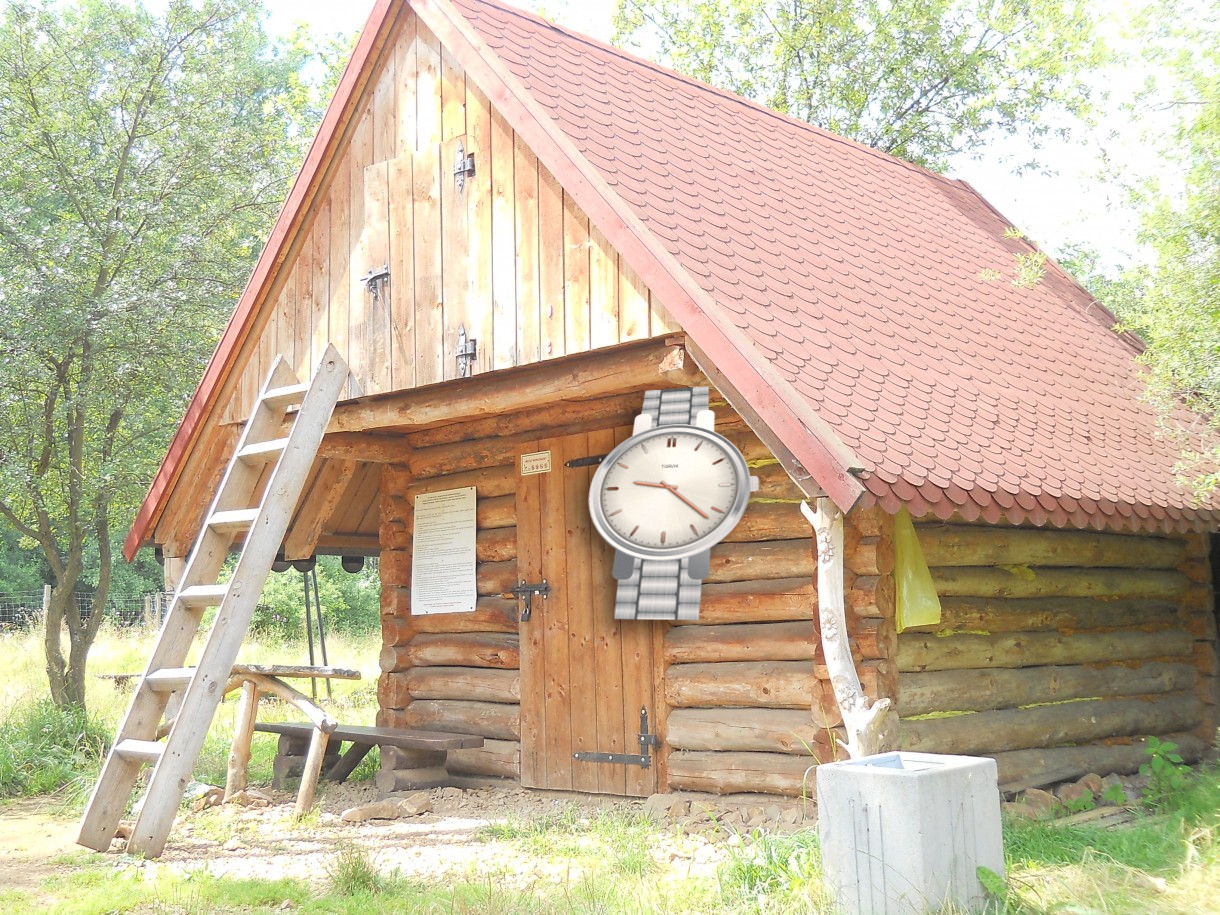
9:22
